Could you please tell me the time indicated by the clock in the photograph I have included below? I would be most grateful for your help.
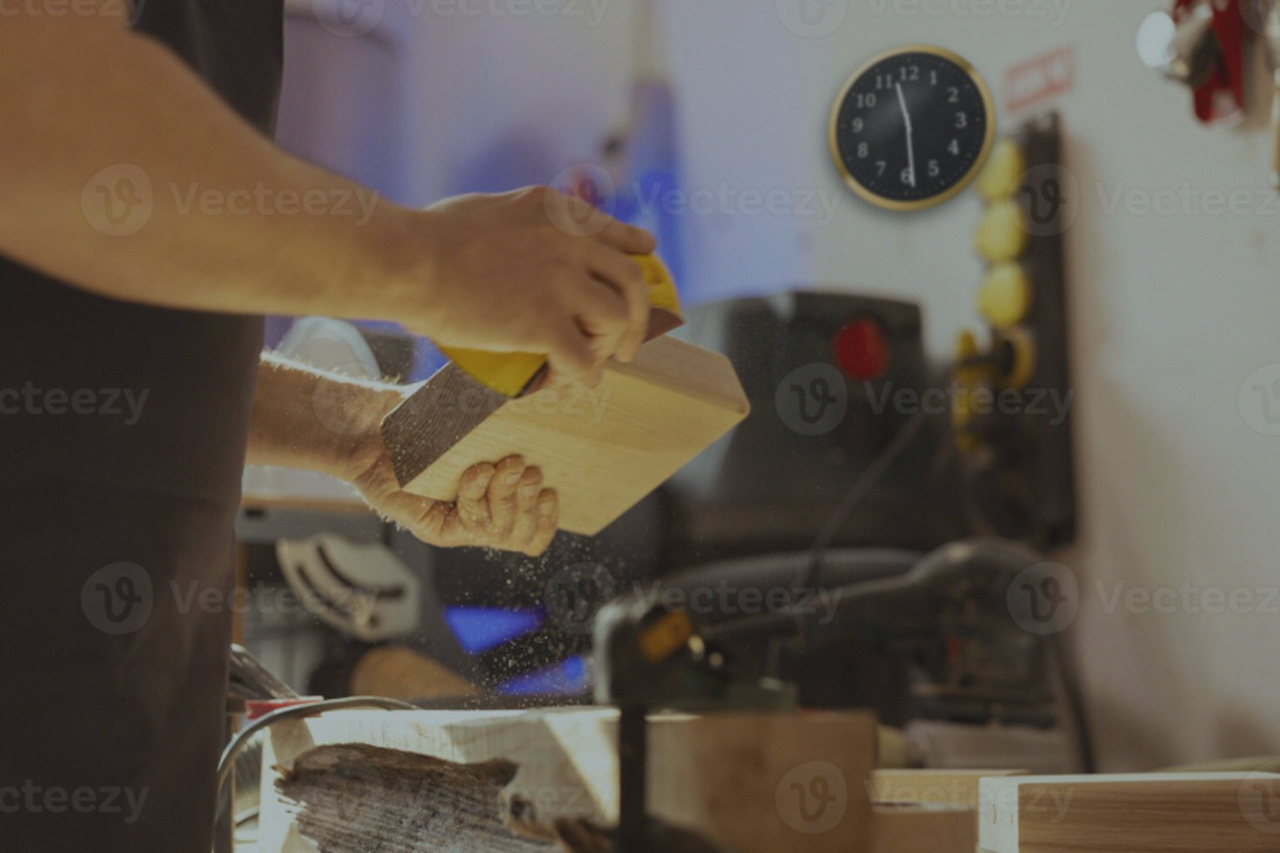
11:29
